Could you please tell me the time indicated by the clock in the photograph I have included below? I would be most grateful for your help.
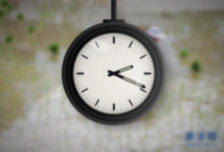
2:19
